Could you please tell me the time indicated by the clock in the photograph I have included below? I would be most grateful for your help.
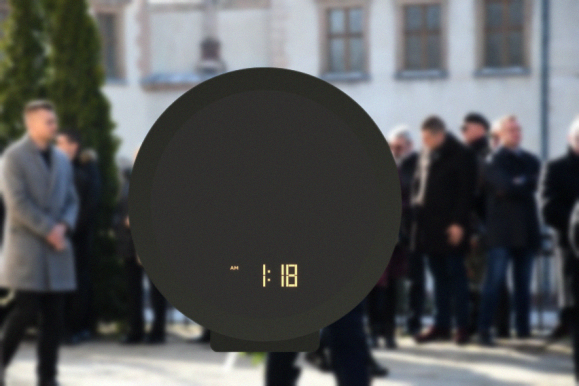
1:18
